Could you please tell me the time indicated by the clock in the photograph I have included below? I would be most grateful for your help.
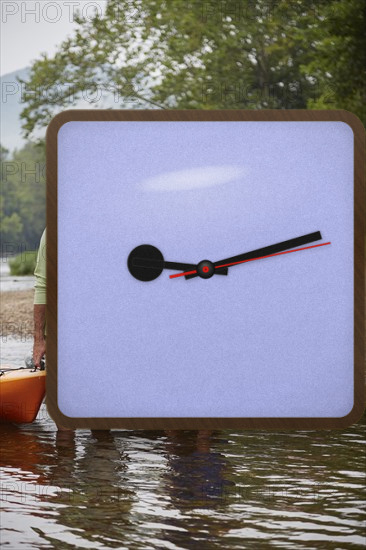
9:12:13
